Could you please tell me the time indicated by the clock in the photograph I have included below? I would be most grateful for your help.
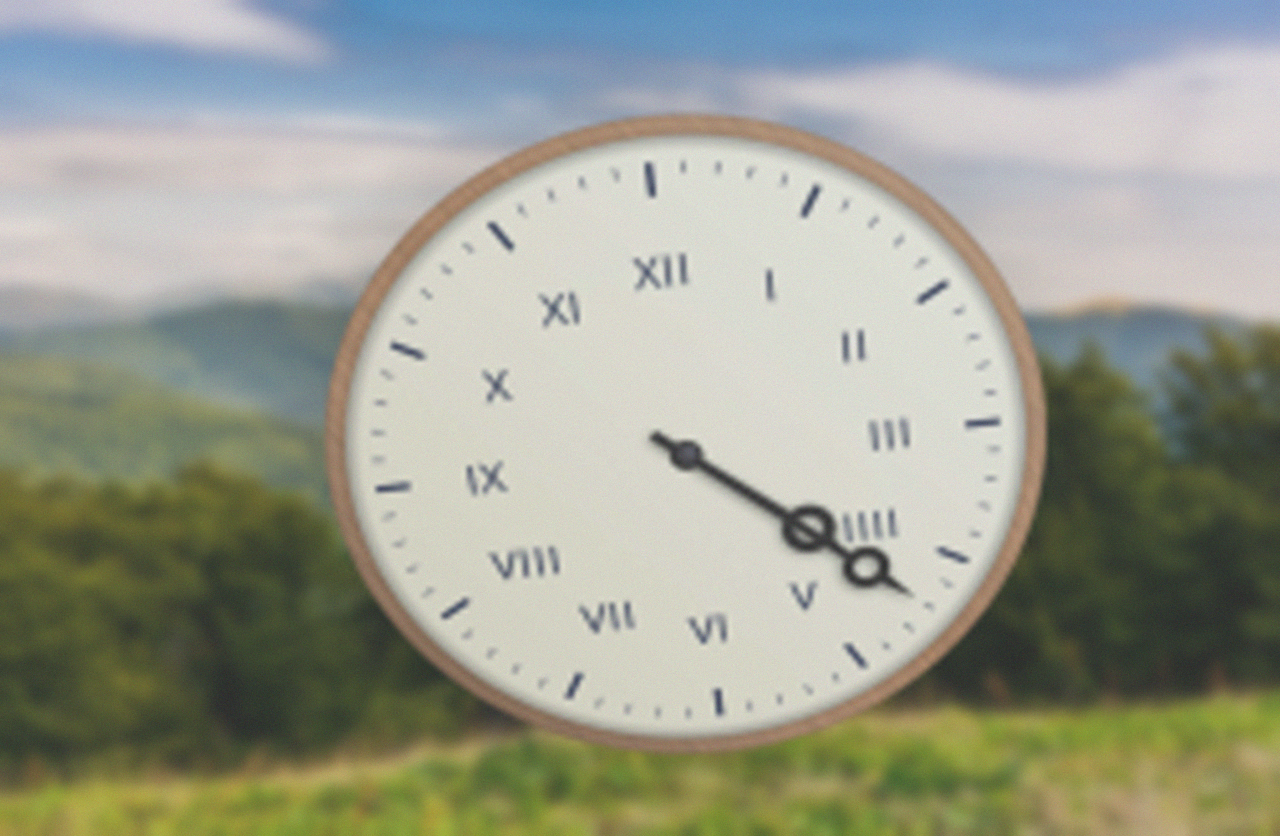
4:22
